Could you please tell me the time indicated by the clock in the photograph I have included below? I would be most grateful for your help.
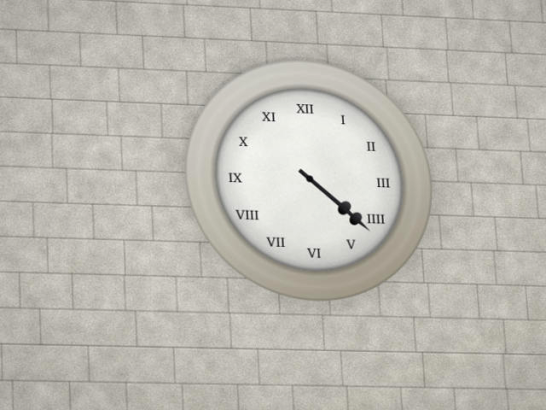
4:22
